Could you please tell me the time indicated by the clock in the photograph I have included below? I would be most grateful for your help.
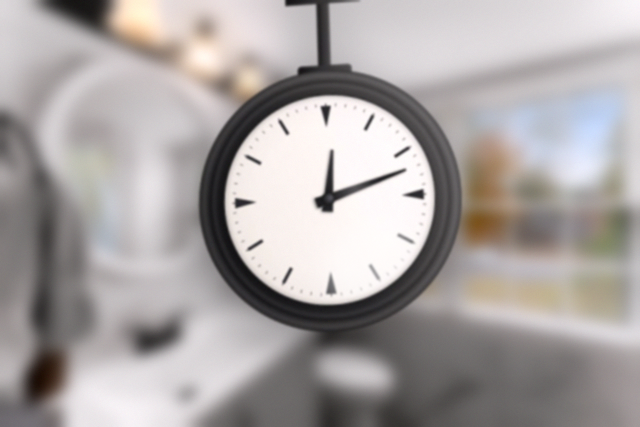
12:12
